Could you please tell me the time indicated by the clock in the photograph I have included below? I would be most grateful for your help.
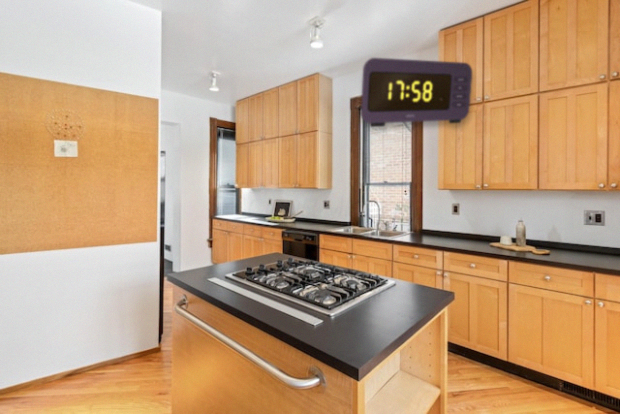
17:58
